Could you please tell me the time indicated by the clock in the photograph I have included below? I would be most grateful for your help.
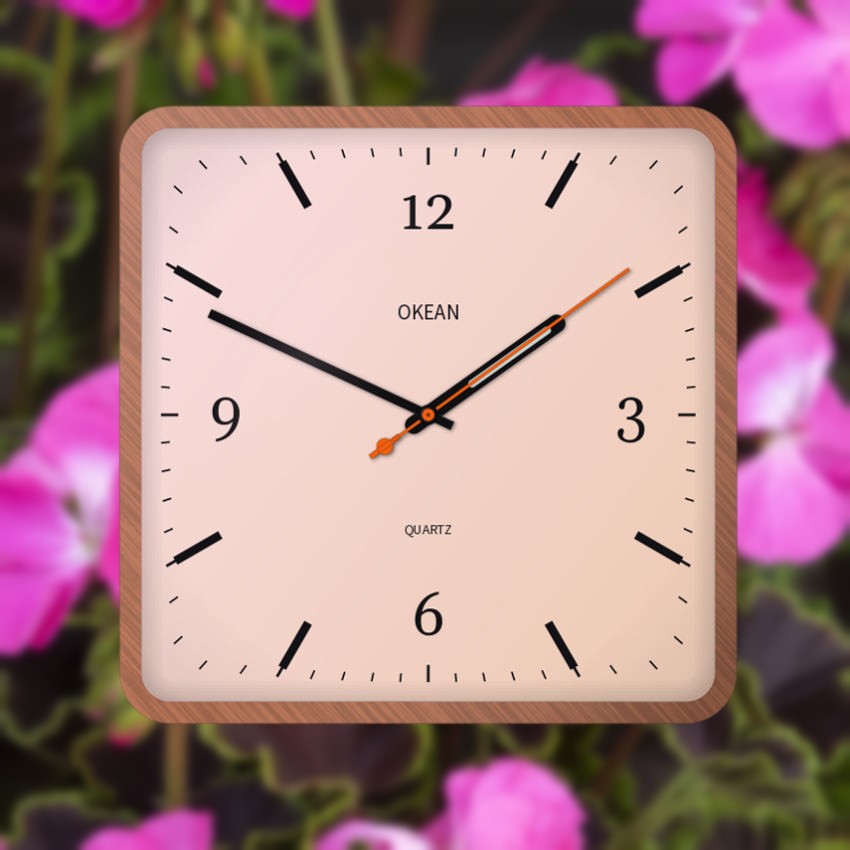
1:49:09
